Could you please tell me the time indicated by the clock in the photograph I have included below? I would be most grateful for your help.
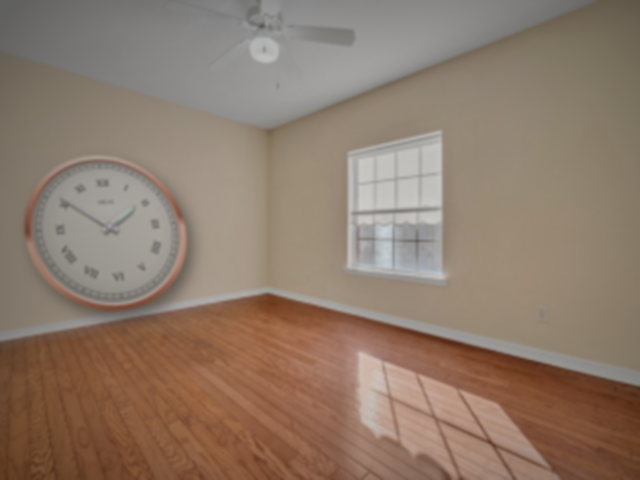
1:51
